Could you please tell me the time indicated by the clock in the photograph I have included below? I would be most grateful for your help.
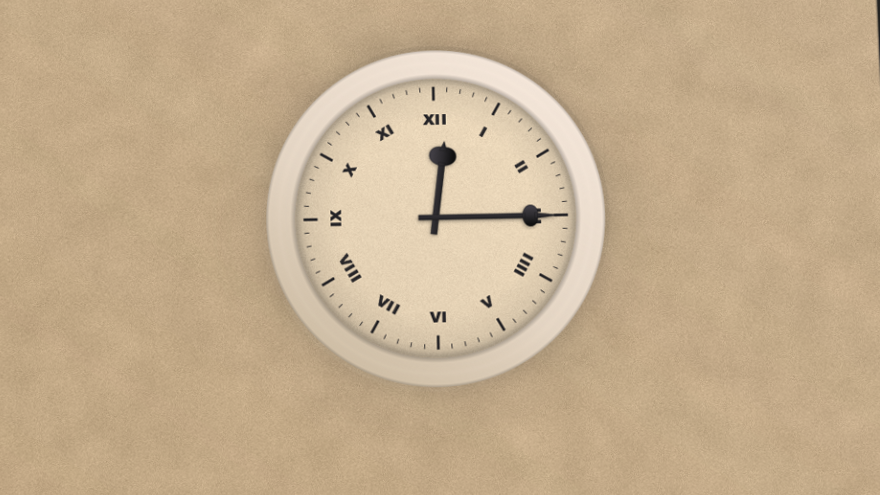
12:15
